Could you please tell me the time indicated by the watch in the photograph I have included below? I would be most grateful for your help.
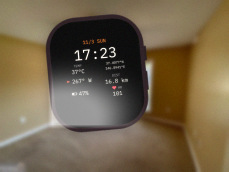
17:23
